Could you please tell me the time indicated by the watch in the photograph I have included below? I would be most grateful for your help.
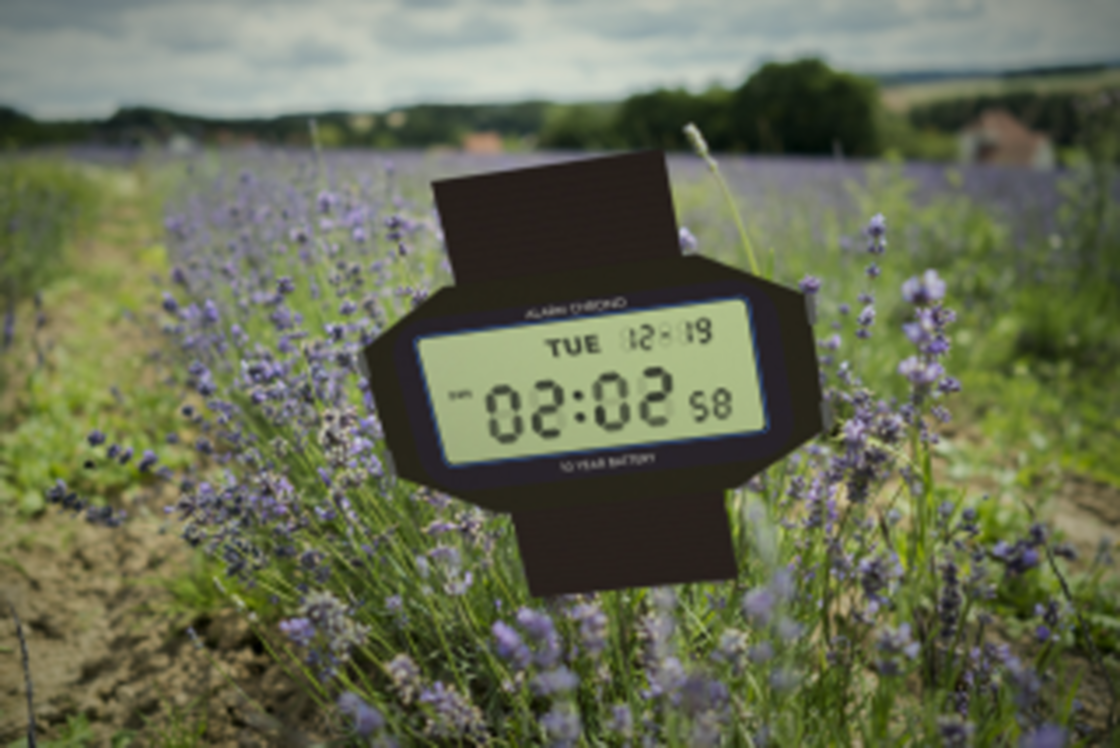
2:02:58
